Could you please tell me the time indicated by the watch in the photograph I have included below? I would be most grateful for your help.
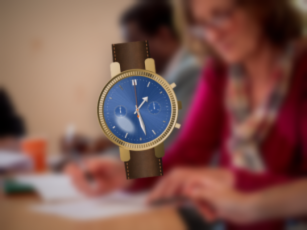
1:28
